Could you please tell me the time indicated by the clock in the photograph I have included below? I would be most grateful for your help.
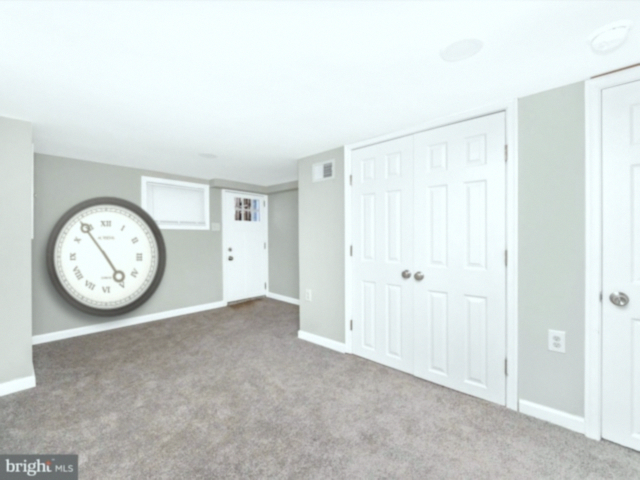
4:54
